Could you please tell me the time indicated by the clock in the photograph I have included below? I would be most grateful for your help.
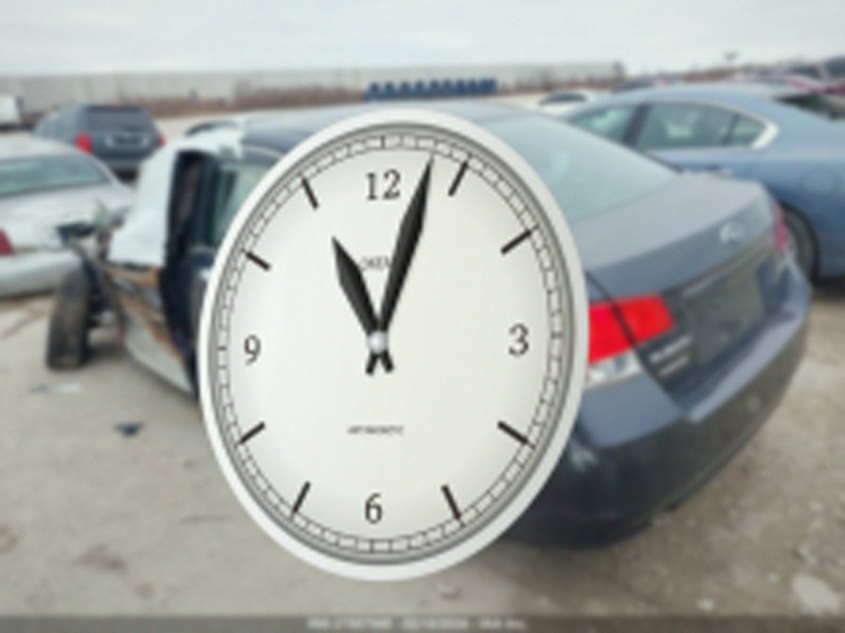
11:03
